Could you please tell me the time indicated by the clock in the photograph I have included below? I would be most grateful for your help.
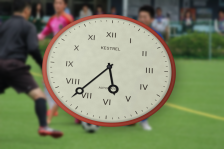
5:37
